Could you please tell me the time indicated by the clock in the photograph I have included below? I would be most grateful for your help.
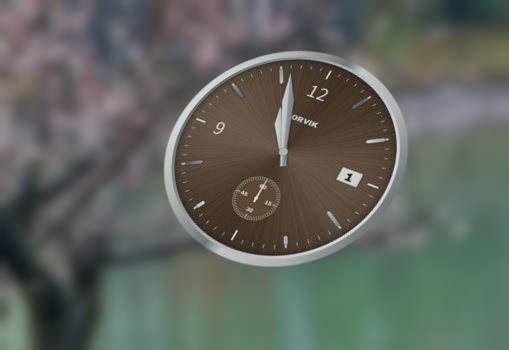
10:56
